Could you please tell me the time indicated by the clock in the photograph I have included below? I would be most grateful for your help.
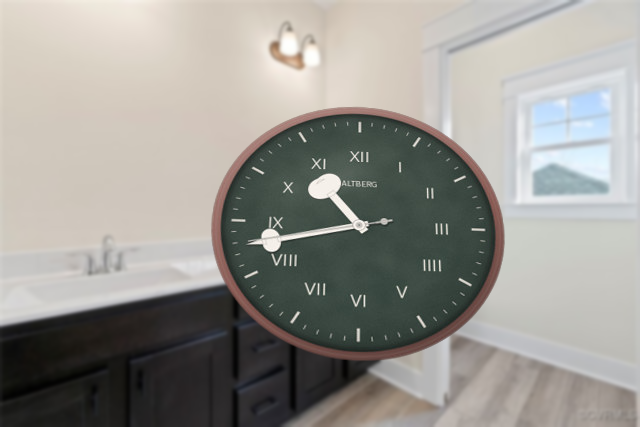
10:42:43
